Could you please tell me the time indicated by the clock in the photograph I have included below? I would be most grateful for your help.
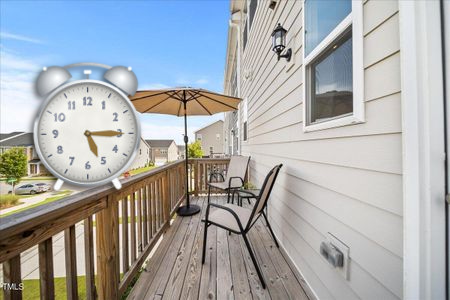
5:15
